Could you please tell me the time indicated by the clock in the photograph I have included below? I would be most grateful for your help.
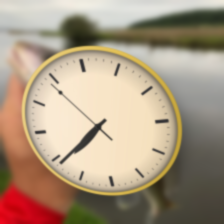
7:38:54
